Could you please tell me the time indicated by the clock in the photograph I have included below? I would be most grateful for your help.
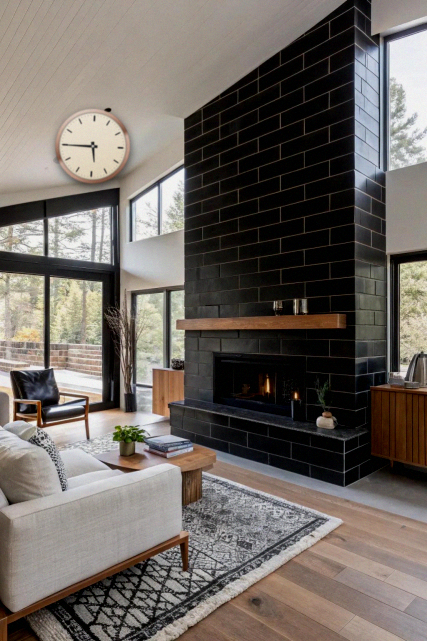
5:45
